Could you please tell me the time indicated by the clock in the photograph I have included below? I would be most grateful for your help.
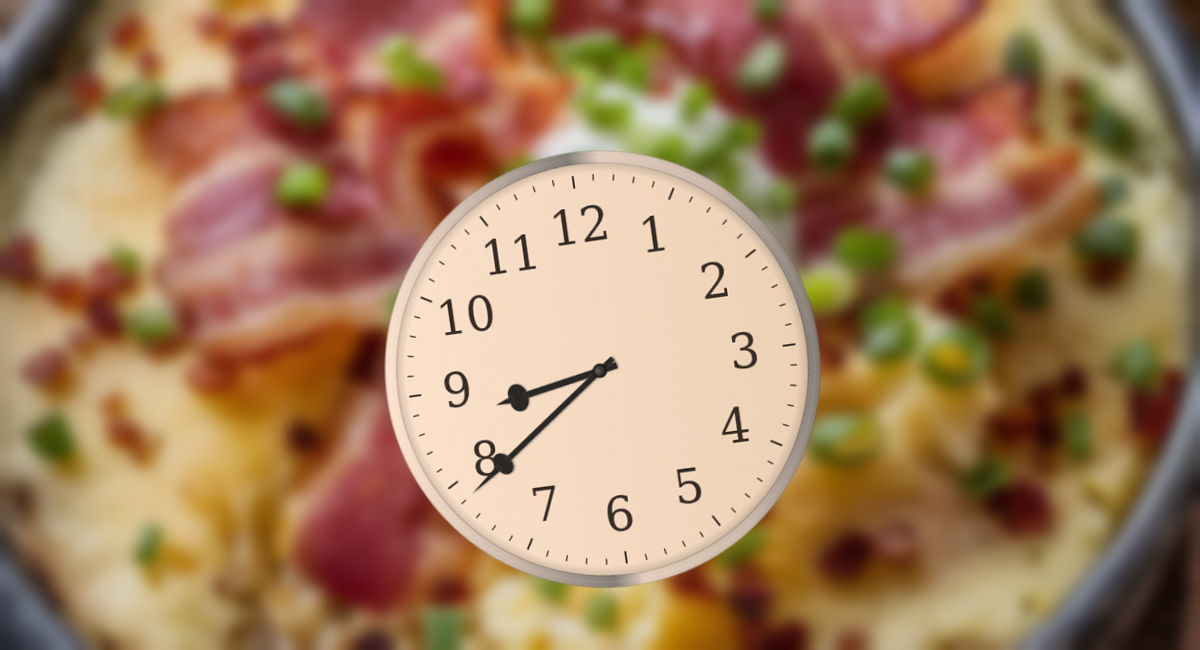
8:39
